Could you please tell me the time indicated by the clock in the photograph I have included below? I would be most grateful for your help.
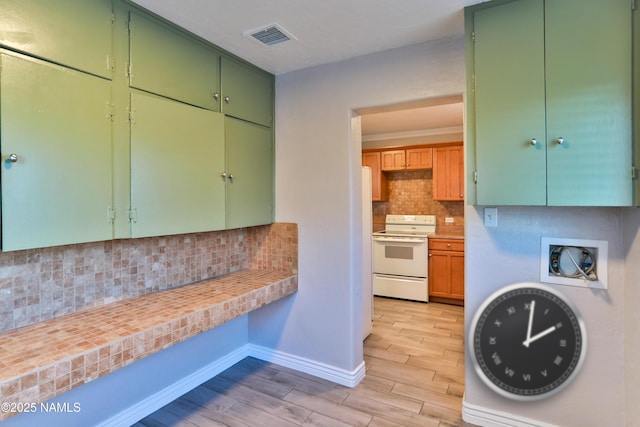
2:01
